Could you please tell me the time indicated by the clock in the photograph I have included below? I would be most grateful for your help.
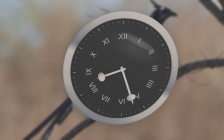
8:27
